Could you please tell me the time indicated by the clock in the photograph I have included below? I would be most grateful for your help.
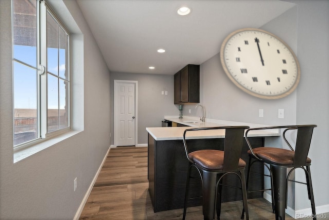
12:00
